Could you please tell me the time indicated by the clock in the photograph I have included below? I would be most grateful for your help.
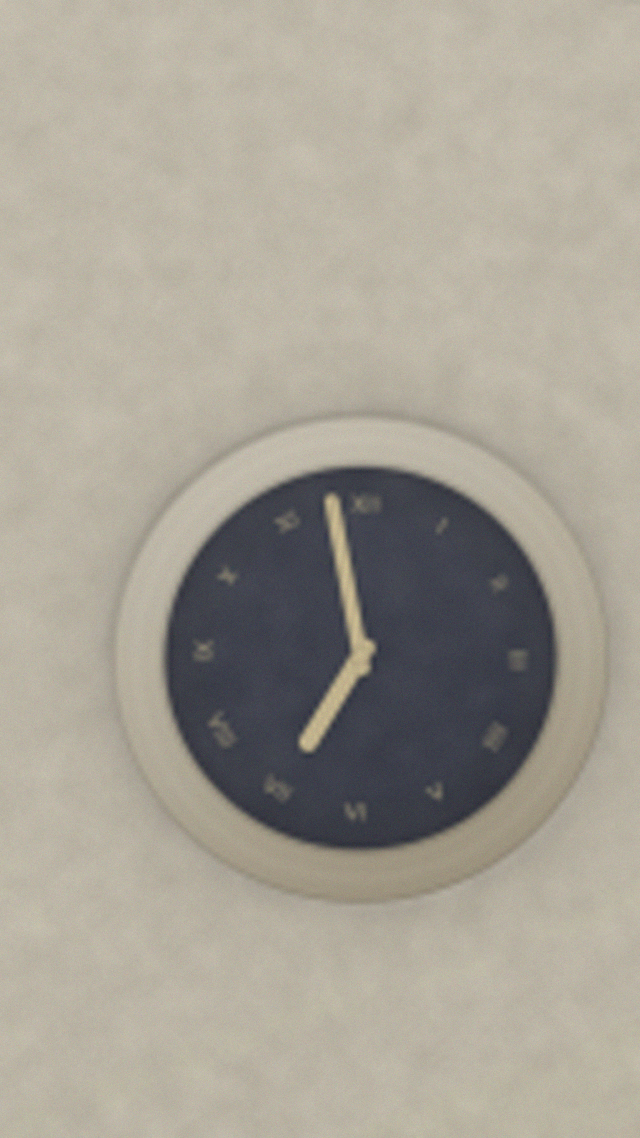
6:58
